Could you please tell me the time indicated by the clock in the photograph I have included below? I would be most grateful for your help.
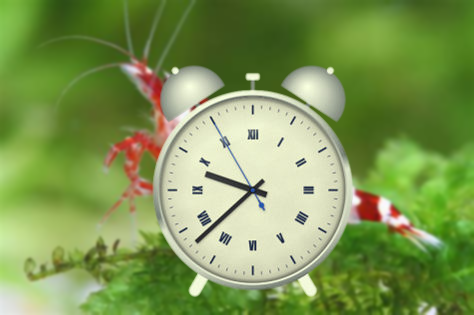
9:37:55
